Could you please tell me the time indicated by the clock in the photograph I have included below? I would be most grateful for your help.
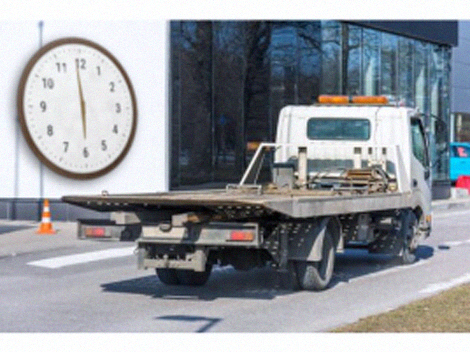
5:59
